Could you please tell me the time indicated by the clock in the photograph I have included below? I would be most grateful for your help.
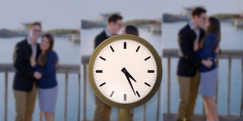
4:26
